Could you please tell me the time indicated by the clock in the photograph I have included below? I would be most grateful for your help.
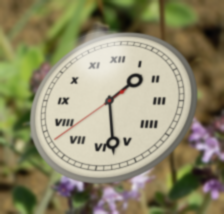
1:27:38
